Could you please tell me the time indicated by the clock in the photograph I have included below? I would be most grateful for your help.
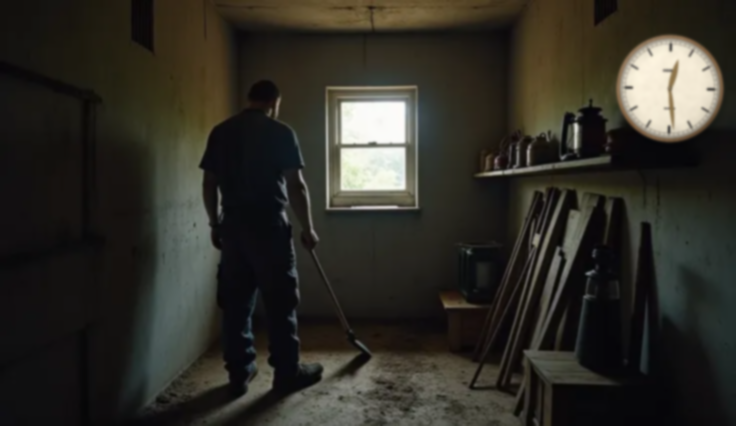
12:29
